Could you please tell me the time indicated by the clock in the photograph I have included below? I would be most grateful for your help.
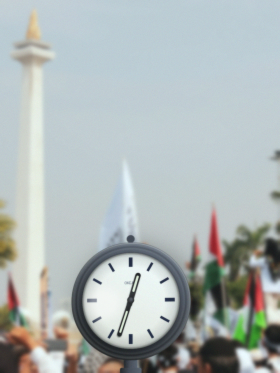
12:33
